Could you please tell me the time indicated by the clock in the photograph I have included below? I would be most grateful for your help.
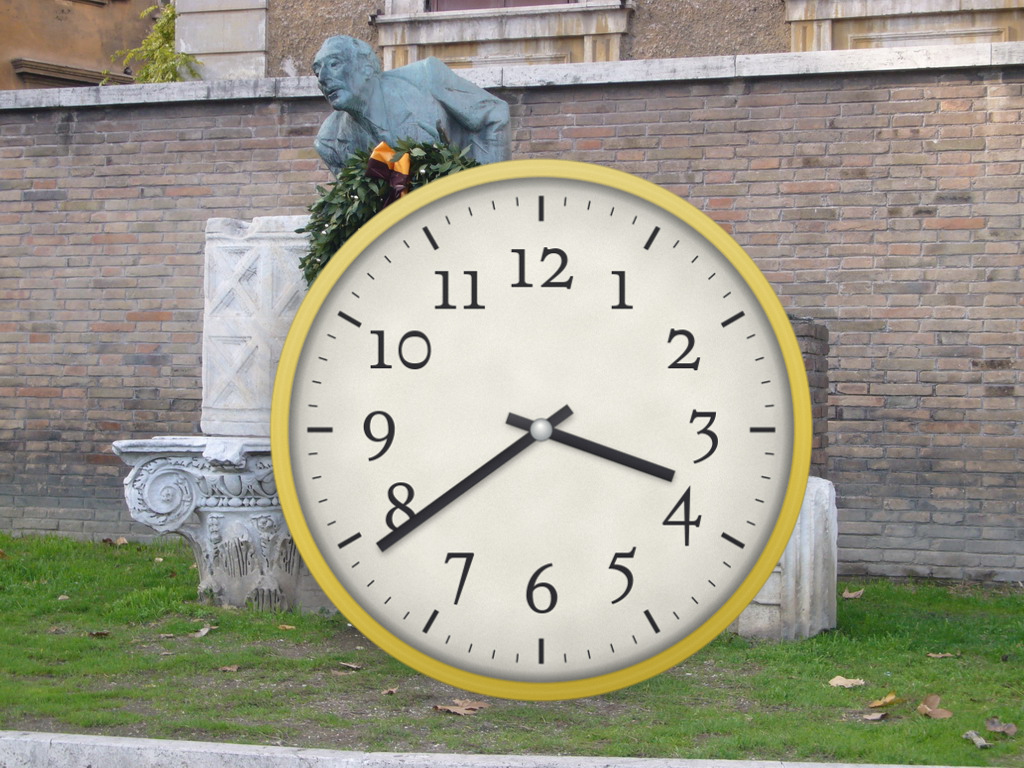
3:39
